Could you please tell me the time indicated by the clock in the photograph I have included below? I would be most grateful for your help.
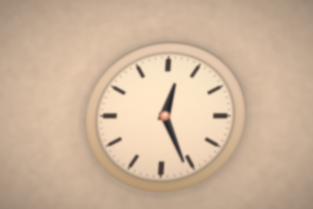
12:26
